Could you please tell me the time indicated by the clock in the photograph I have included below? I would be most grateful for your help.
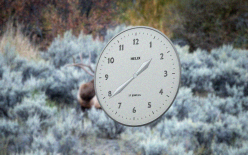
1:39
